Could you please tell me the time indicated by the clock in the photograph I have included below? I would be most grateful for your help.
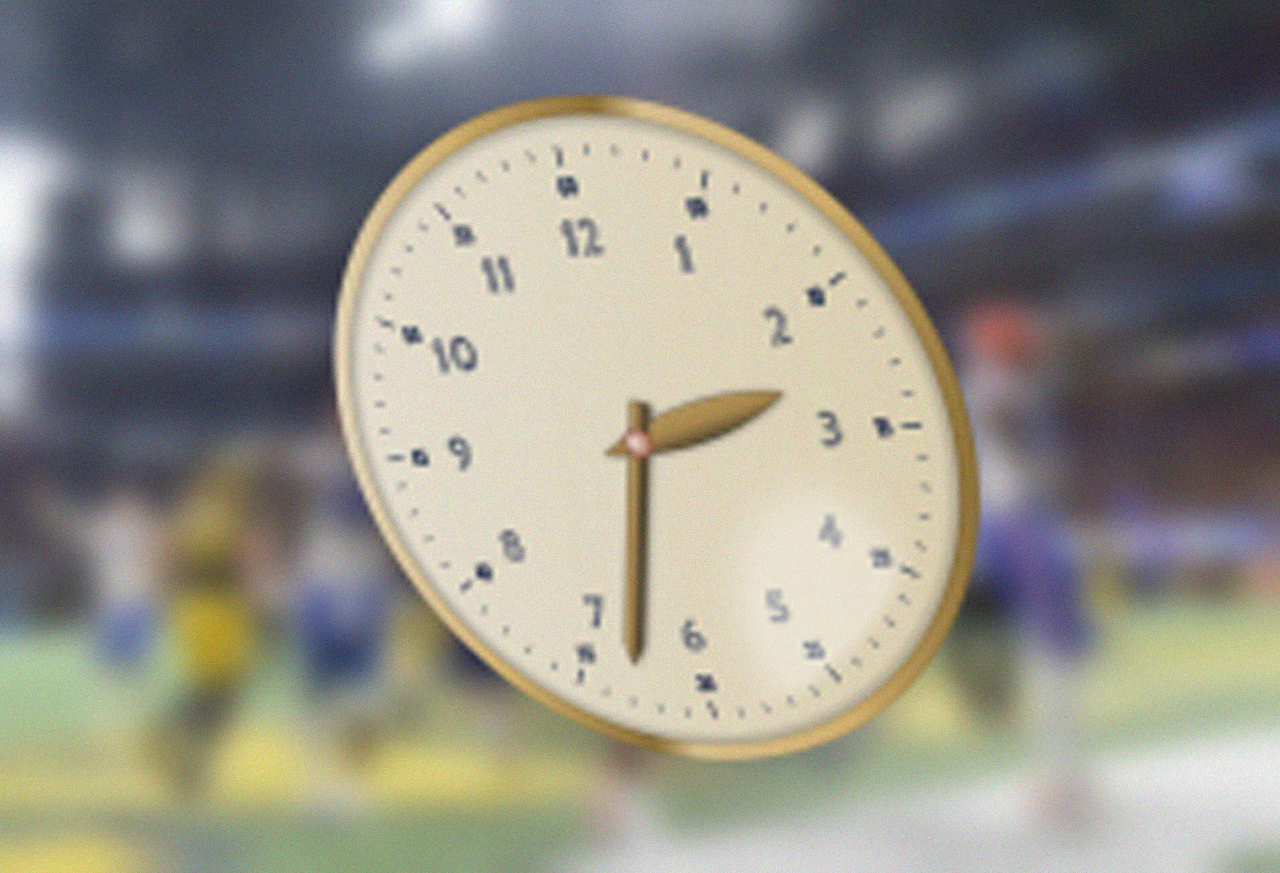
2:33
